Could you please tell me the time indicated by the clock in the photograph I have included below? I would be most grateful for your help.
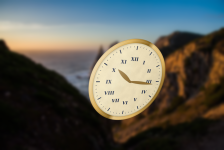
10:16
